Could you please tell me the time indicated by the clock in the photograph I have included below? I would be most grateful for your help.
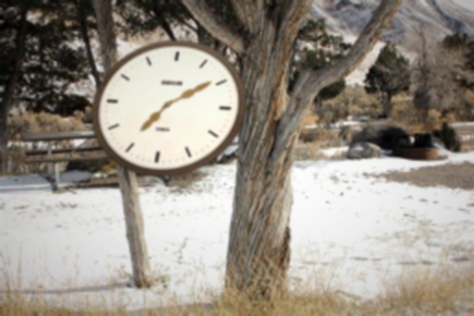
7:09
